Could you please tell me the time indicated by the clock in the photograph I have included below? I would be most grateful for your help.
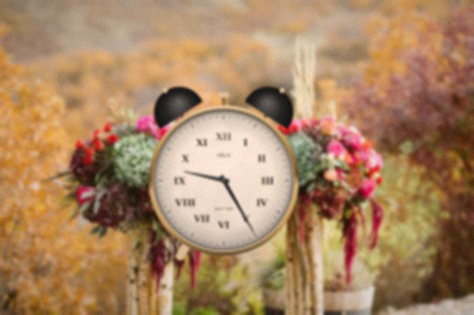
9:25
